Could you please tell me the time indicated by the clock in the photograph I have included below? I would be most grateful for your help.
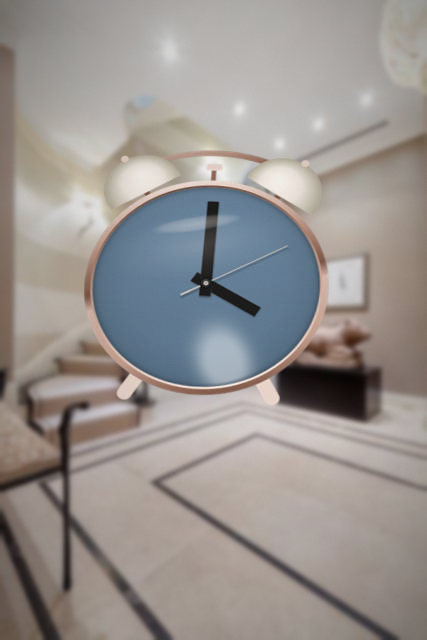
4:00:10
